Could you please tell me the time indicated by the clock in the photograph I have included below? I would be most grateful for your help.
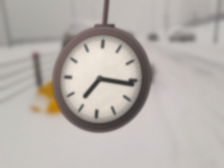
7:16
